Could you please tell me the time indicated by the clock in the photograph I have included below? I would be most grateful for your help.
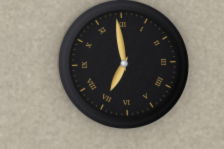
6:59
